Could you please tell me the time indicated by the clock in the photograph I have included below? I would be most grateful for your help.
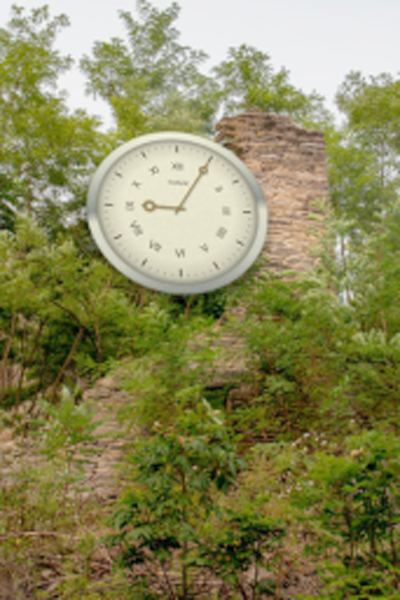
9:05
